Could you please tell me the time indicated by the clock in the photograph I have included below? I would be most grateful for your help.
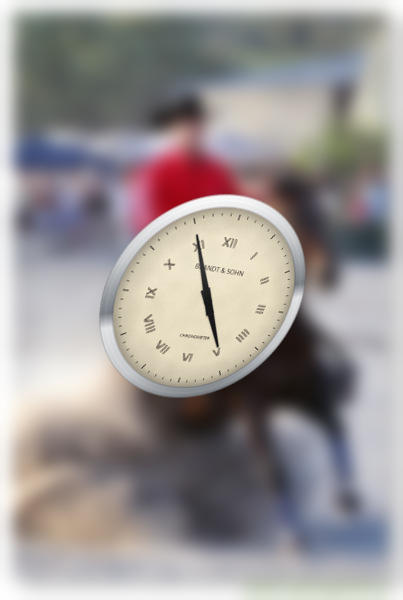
4:55
